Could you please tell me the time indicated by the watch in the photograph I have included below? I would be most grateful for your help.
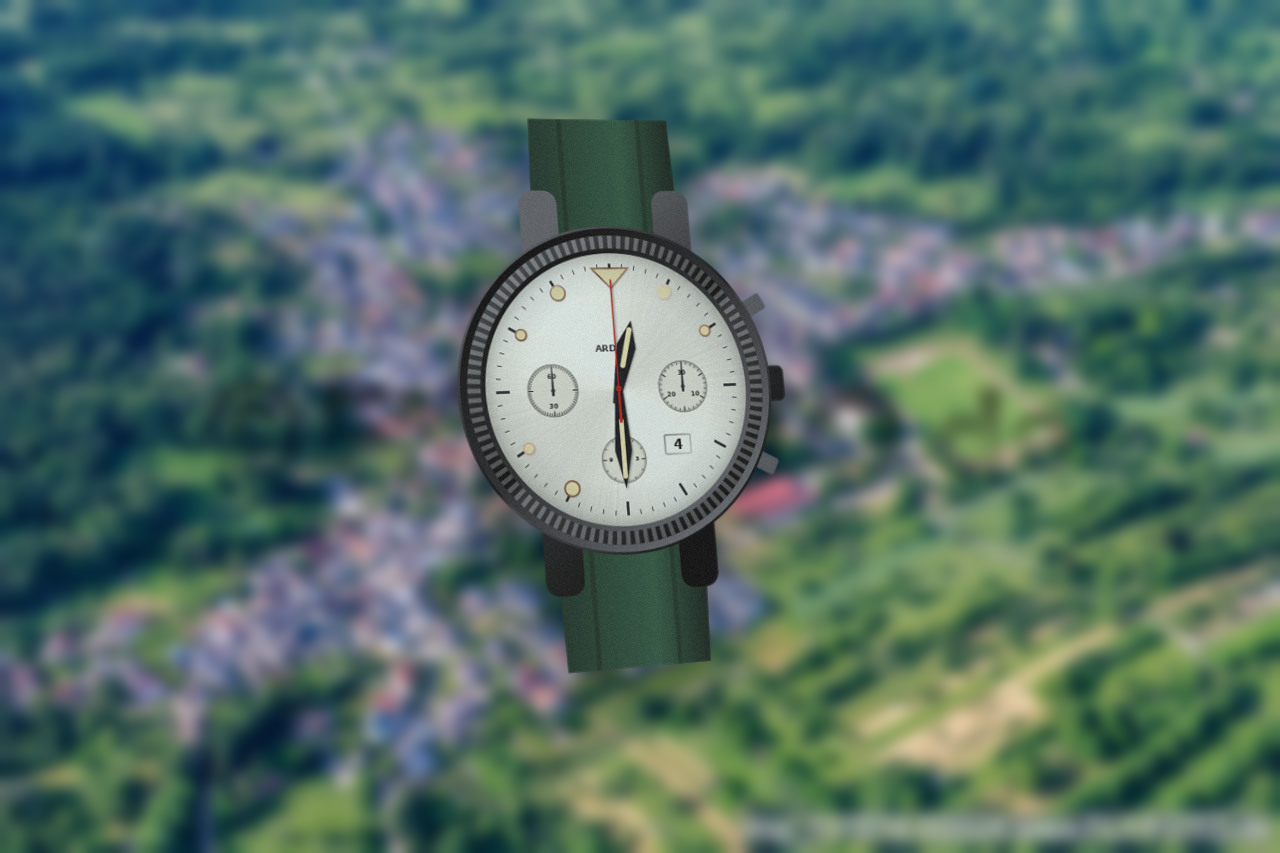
12:30
